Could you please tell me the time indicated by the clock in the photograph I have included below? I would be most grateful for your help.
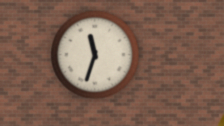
11:33
